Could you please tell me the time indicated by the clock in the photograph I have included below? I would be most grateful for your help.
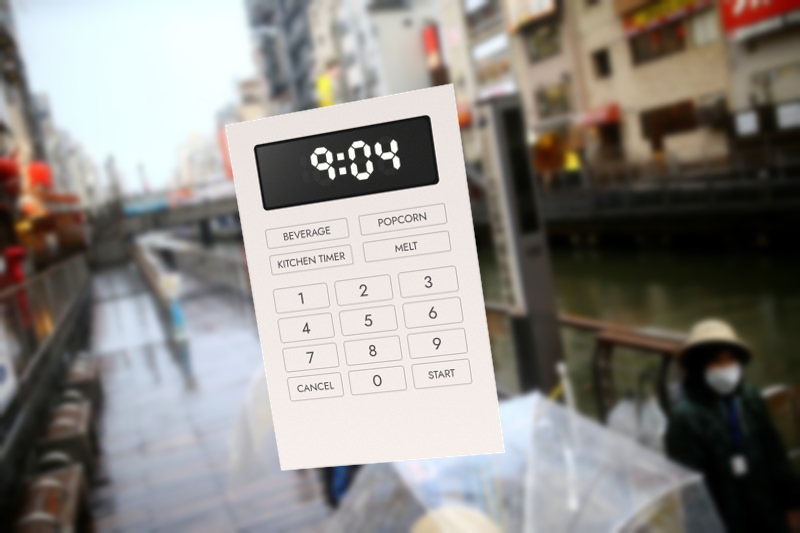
9:04
